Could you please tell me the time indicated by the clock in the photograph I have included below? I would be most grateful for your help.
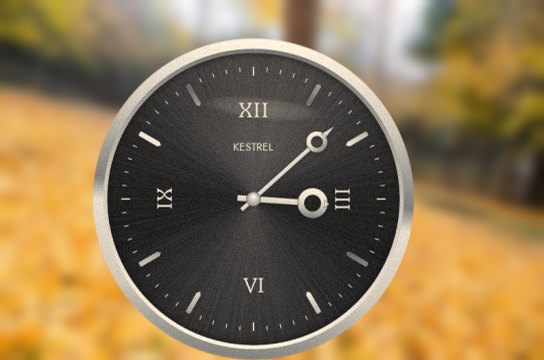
3:08
